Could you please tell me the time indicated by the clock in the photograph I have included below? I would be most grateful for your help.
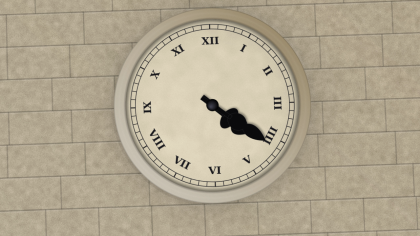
4:21
